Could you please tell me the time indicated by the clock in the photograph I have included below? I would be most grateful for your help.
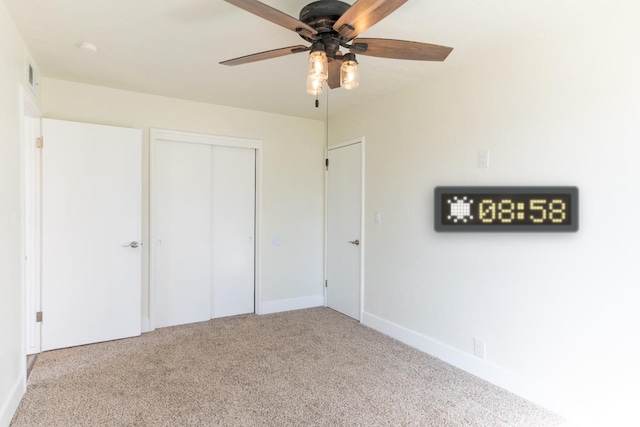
8:58
